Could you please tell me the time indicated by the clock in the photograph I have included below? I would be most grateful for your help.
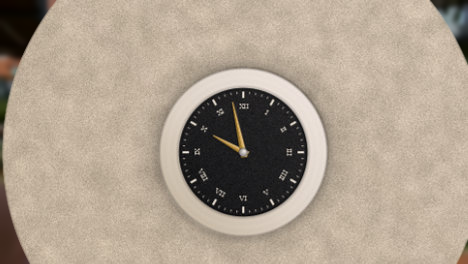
9:58
